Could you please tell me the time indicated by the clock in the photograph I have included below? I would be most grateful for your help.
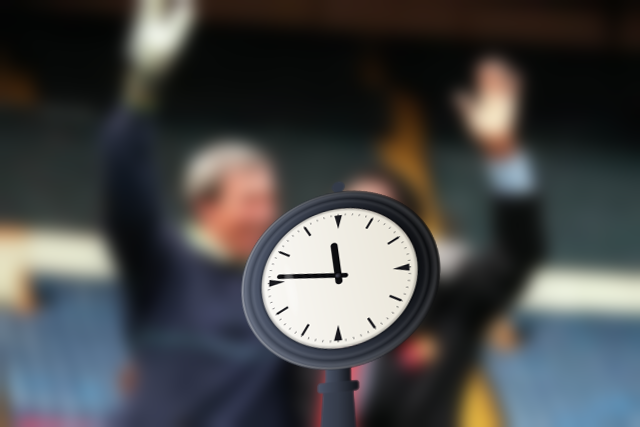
11:46
